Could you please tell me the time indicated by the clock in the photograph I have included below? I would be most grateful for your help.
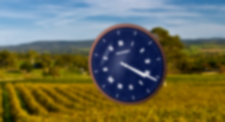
4:21
